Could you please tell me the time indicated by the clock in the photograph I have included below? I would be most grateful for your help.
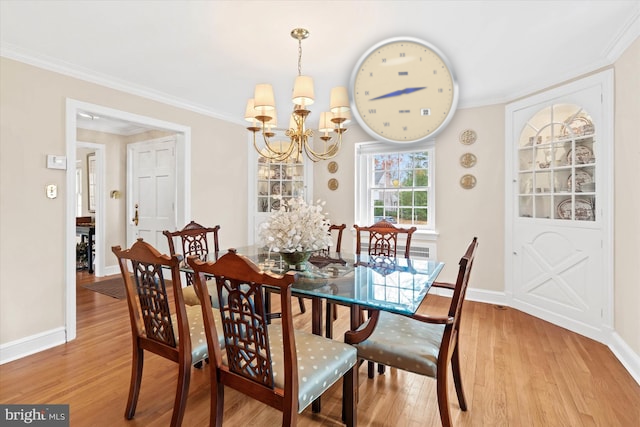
2:43
